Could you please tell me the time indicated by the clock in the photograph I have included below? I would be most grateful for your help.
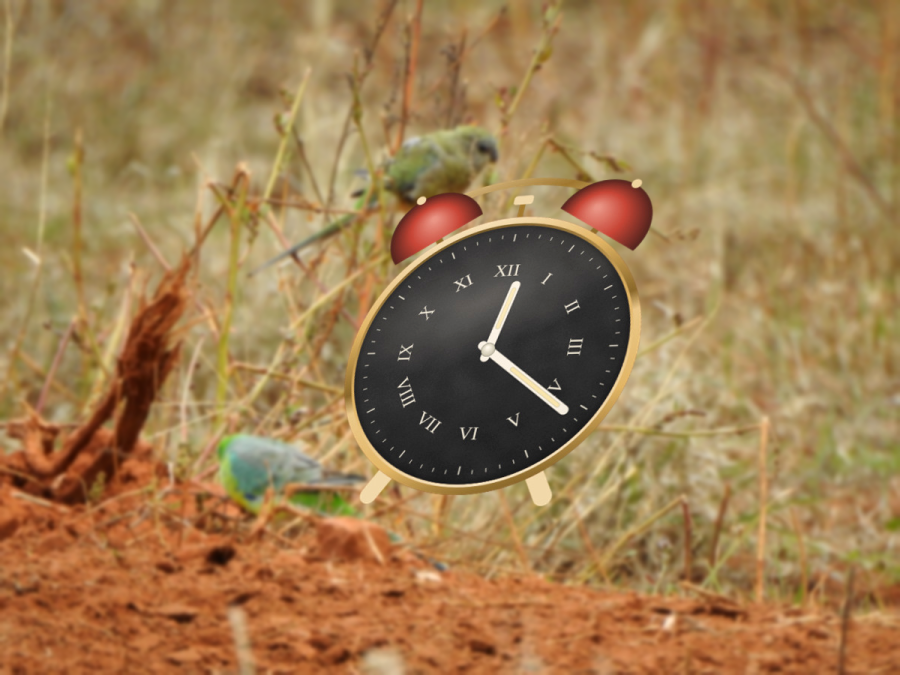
12:21
